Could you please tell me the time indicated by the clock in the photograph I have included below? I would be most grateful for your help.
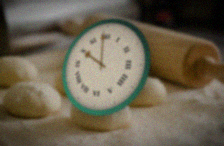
9:59
